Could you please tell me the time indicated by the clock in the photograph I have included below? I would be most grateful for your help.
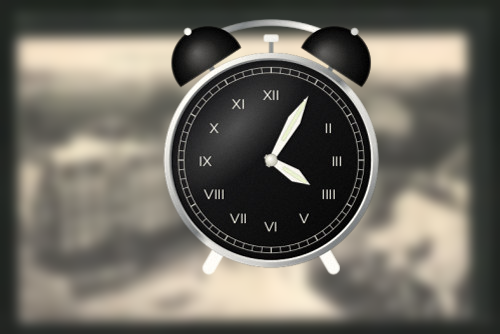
4:05
